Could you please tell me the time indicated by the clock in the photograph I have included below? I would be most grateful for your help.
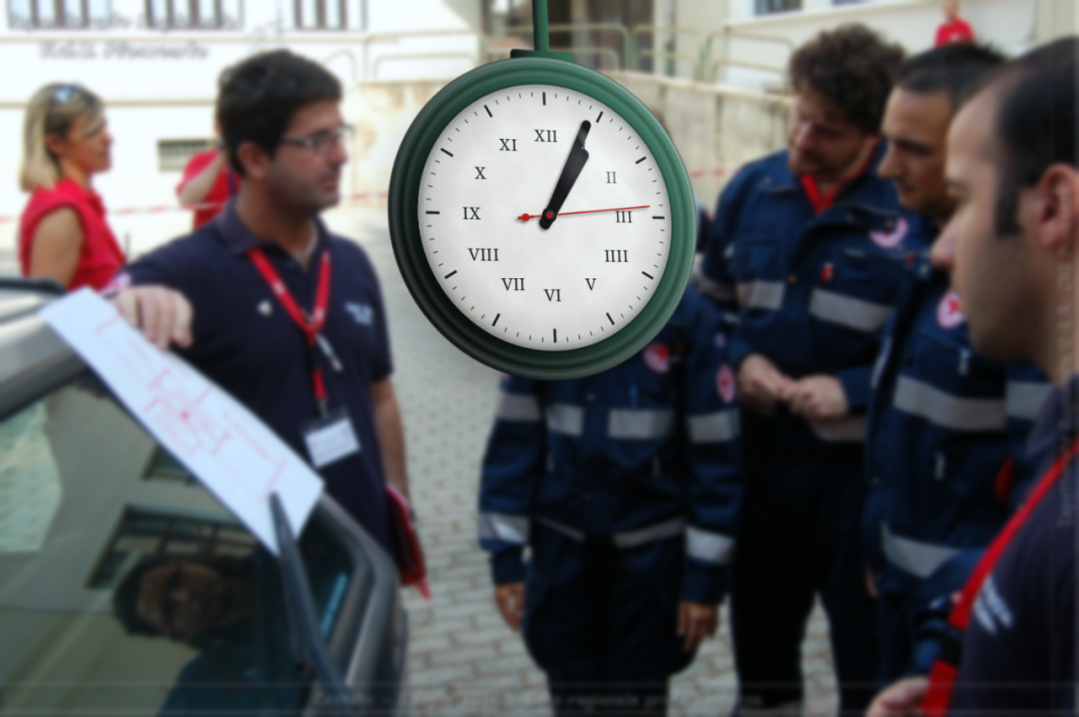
1:04:14
